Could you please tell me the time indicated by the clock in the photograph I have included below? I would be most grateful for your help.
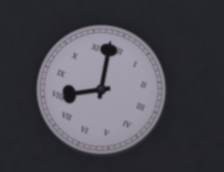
7:58
